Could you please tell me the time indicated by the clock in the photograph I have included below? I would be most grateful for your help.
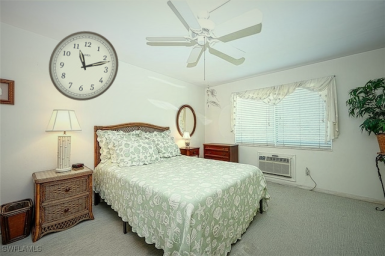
11:12
